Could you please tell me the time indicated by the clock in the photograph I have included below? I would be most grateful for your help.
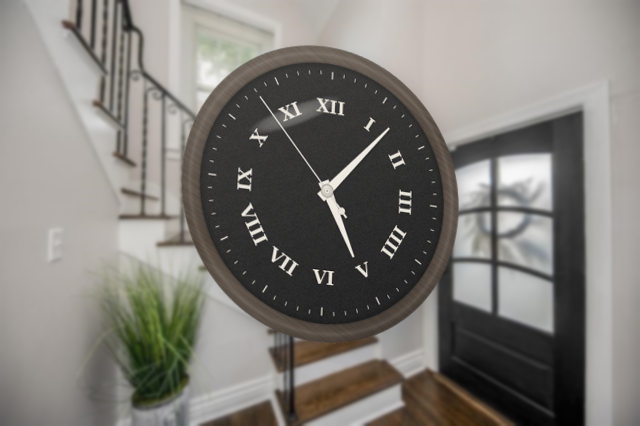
5:06:53
